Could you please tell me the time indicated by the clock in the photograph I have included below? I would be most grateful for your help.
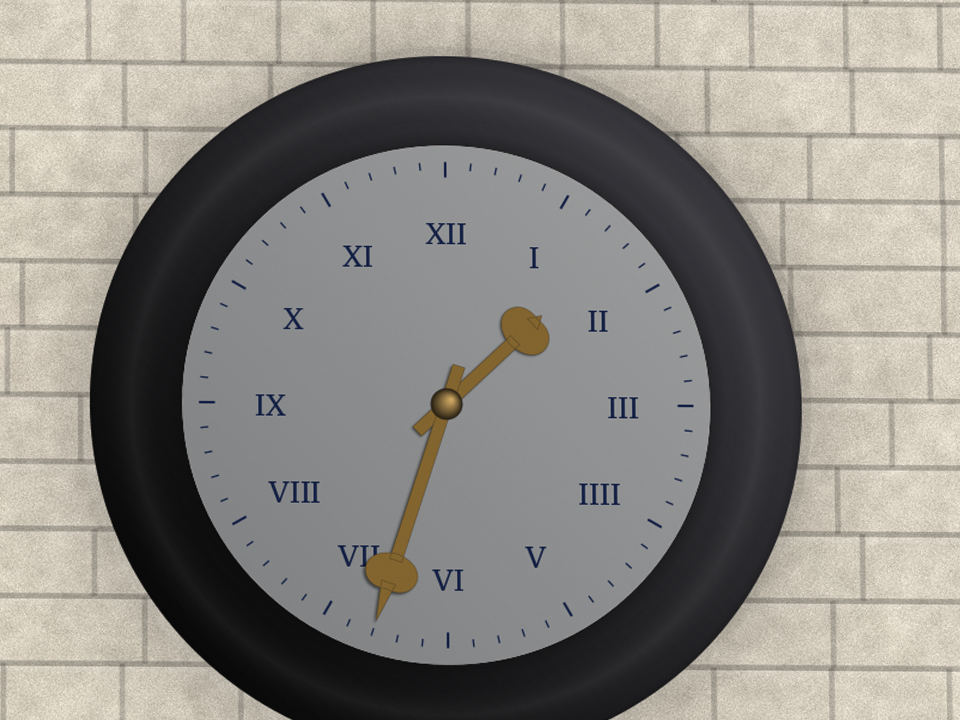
1:33
